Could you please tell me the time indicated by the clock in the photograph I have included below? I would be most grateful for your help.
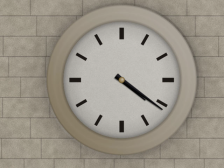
4:21
